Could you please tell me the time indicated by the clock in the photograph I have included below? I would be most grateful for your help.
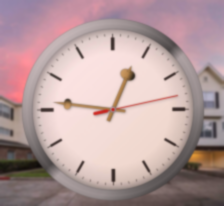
12:46:13
